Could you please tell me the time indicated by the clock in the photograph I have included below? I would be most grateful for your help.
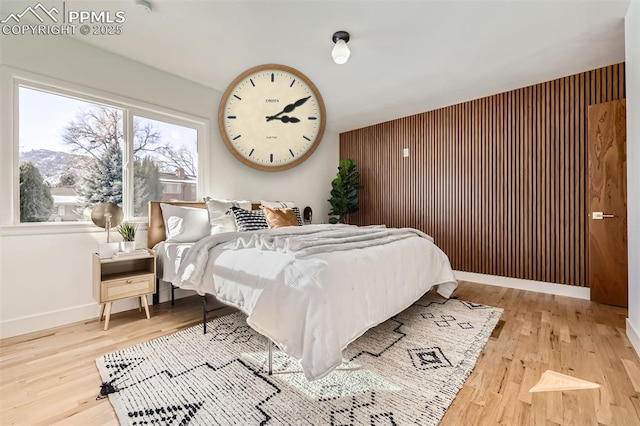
3:10
